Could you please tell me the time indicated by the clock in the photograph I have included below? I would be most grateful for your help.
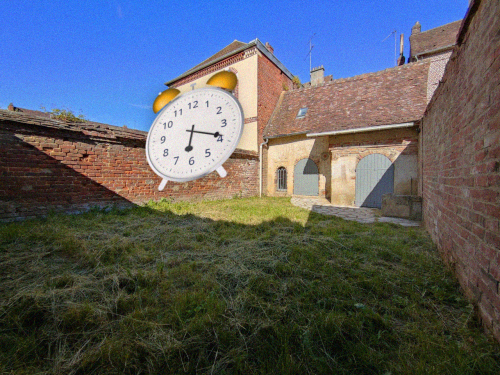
6:19
